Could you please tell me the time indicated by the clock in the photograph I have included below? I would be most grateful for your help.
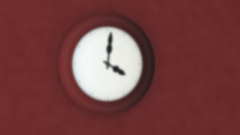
4:01
